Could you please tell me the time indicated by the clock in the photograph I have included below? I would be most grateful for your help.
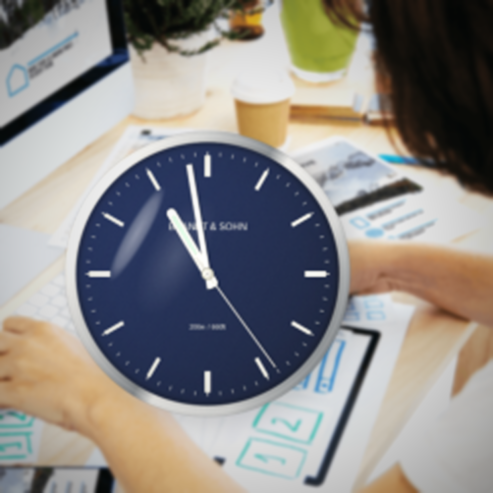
10:58:24
